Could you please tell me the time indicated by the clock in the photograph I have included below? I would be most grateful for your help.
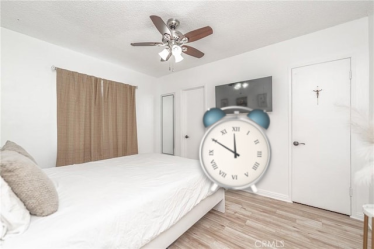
11:50
